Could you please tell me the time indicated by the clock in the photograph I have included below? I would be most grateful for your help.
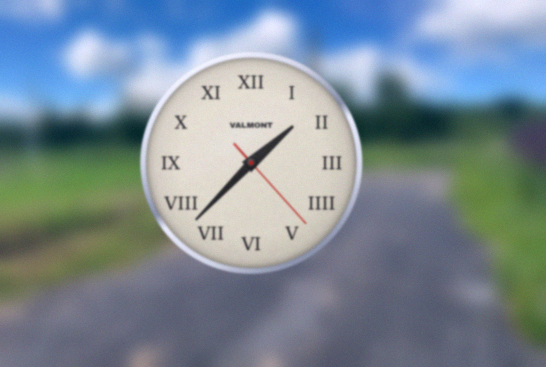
1:37:23
